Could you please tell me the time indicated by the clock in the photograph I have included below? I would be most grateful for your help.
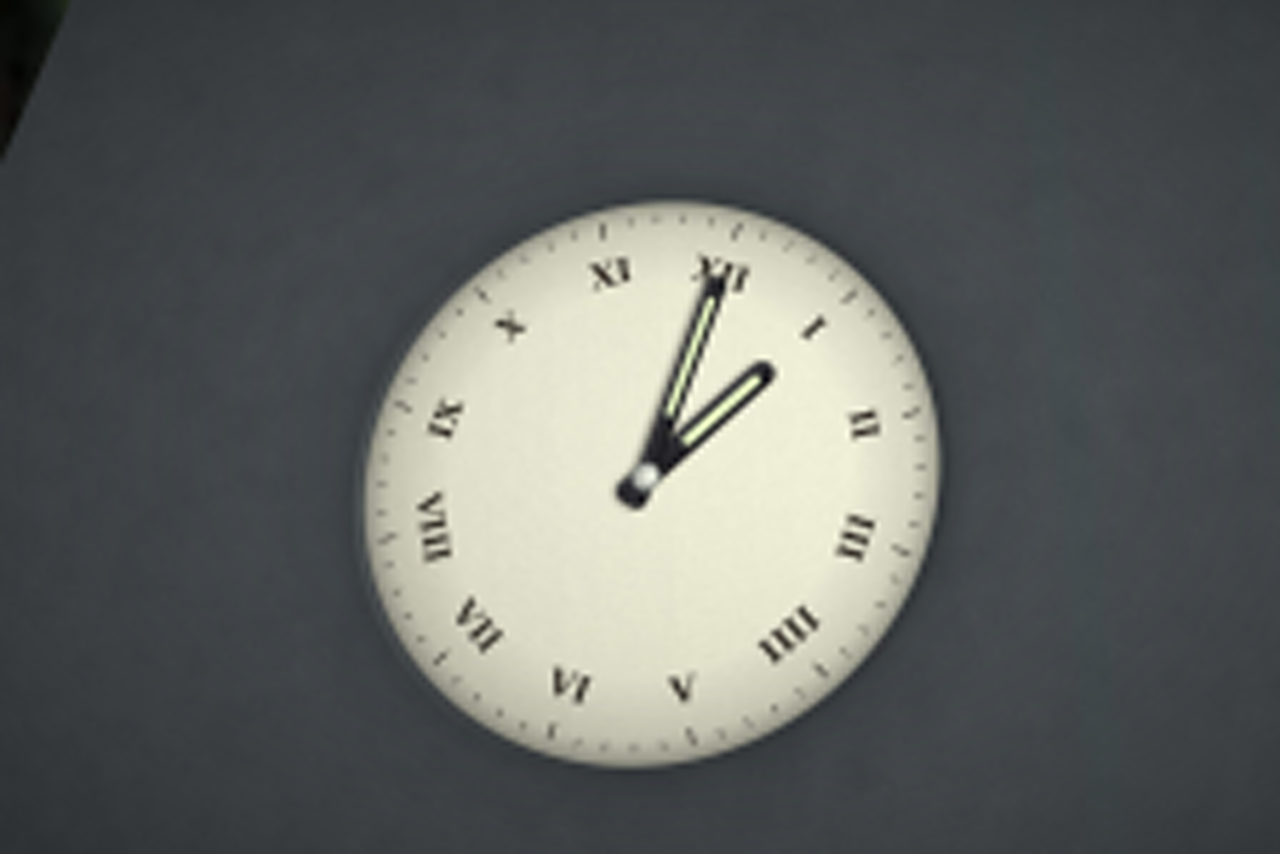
1:00
